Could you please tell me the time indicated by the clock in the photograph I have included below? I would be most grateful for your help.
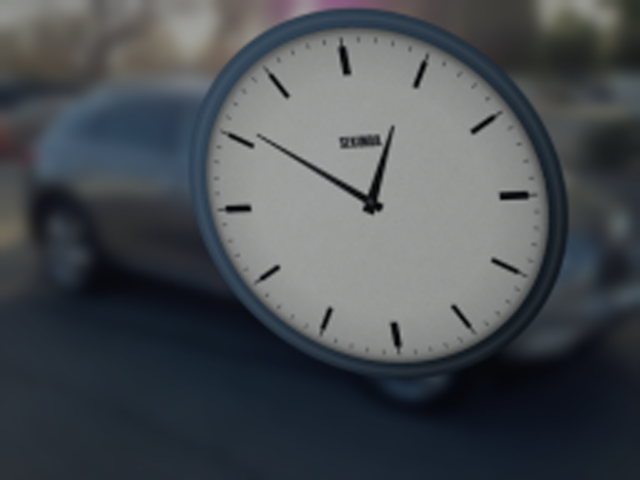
12:51
